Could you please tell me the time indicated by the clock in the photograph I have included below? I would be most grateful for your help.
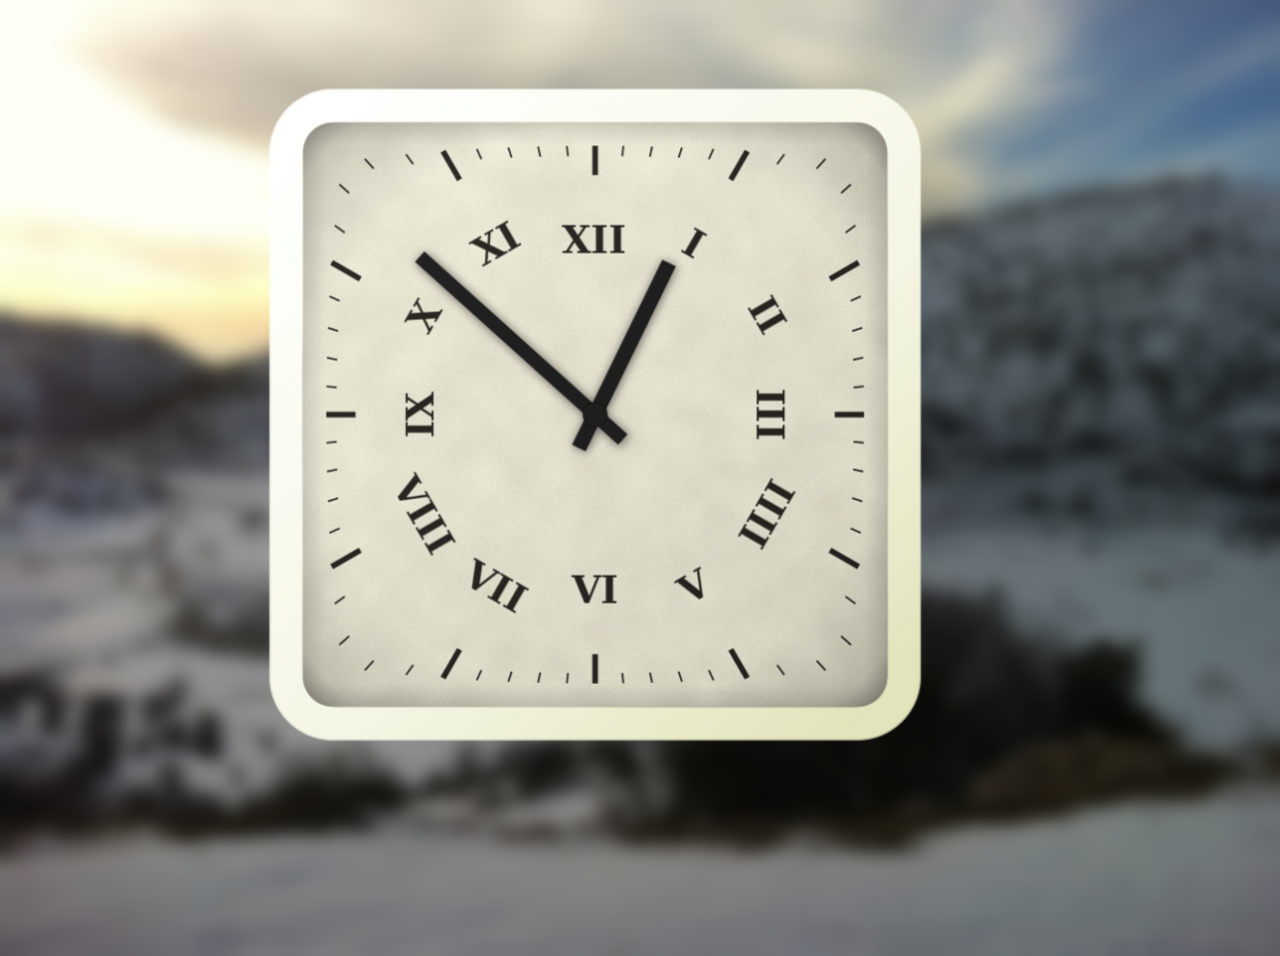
12:52
